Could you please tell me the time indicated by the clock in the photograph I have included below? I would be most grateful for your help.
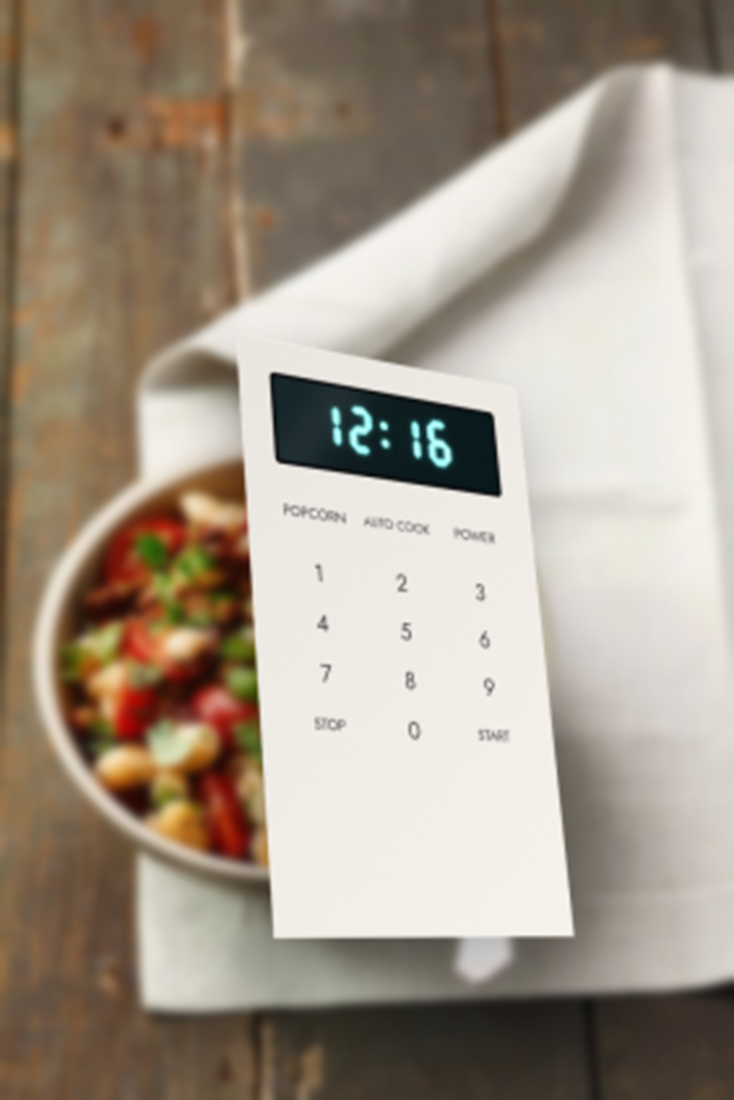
12:16
